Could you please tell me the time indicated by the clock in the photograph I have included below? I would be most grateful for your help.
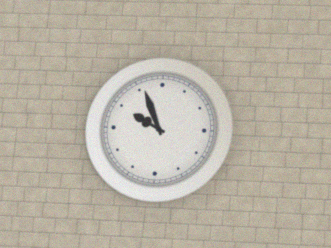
9:56
